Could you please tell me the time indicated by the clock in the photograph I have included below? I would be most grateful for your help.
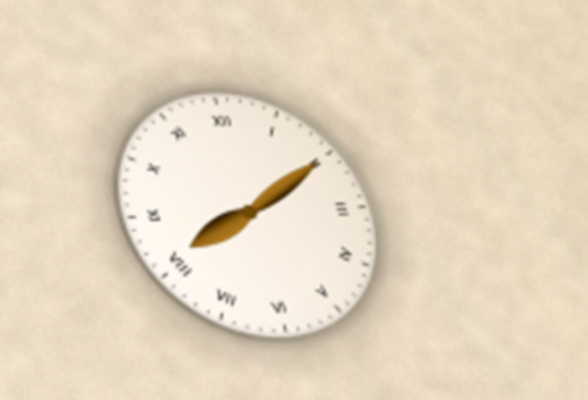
8:10
